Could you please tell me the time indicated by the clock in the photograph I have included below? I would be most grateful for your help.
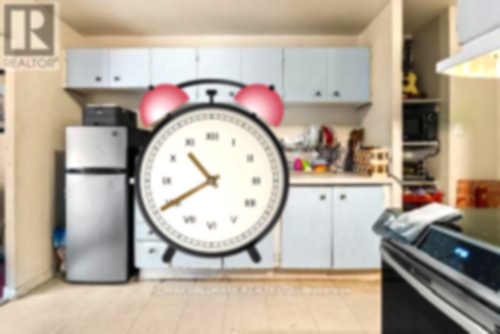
10:40
